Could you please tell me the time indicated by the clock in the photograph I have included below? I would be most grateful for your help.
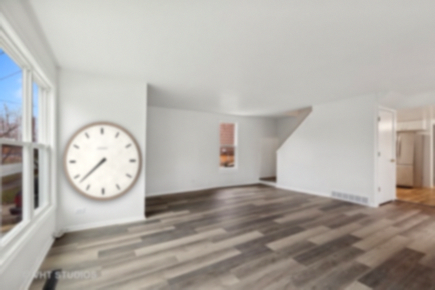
7:38
